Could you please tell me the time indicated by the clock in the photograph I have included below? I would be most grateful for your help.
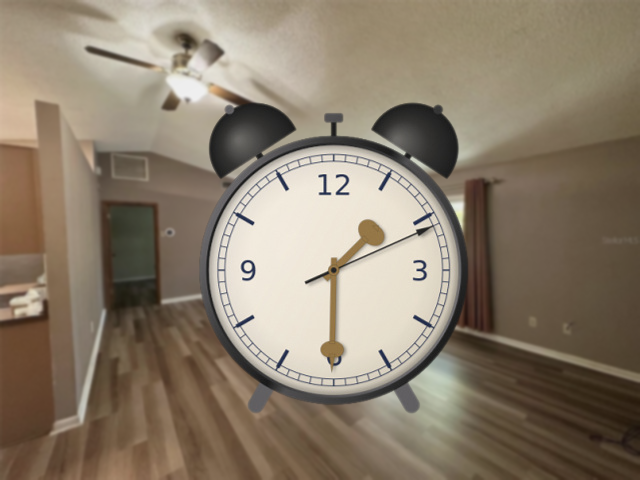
1:30:11
